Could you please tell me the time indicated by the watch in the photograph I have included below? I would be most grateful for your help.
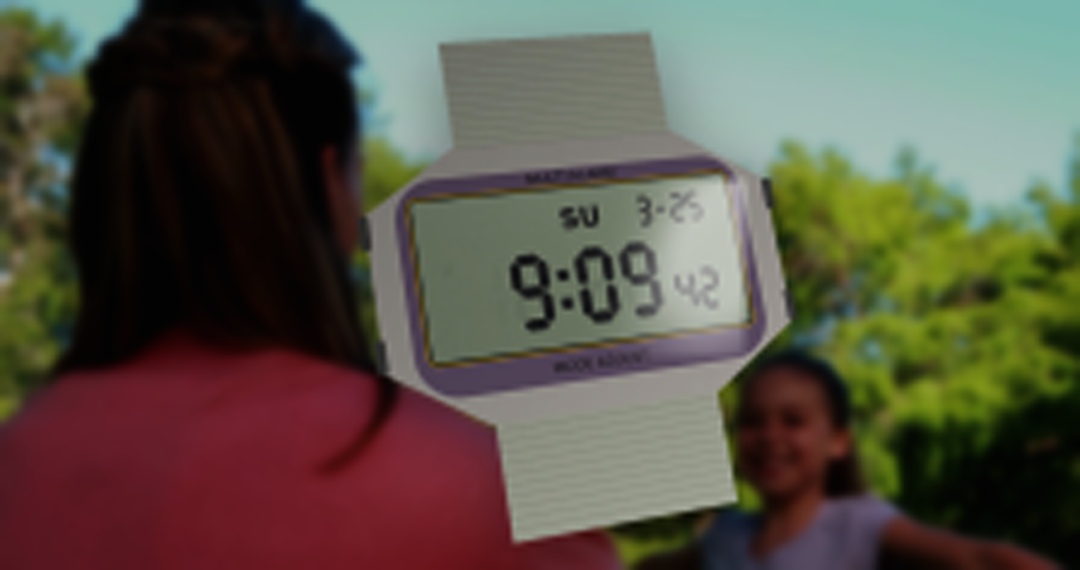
9:09:42
